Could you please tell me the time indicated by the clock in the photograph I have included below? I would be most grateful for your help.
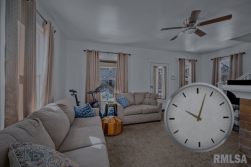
10:03
